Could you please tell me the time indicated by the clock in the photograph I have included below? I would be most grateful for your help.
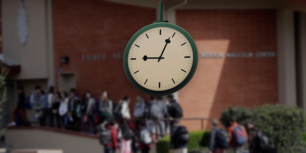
9:04
